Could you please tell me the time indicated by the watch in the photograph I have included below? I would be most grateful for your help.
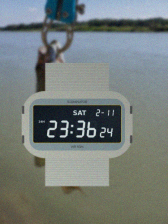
23:36:24
